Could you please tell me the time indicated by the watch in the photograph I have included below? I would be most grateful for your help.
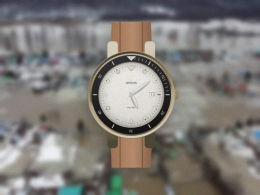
5:09
